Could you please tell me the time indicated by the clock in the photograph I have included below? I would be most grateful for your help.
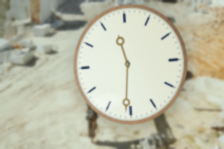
11:31
